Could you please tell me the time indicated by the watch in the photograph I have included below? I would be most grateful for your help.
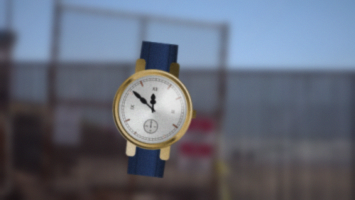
11:51
